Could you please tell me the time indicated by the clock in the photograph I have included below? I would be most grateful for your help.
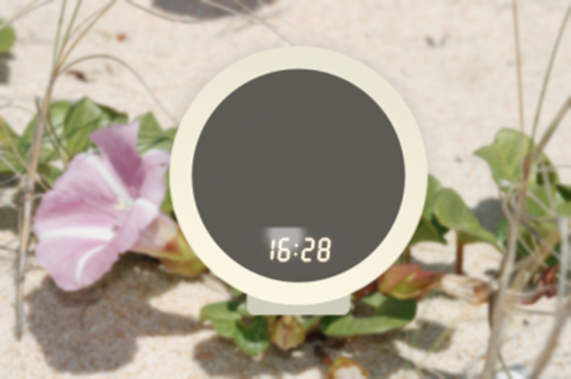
16:28
